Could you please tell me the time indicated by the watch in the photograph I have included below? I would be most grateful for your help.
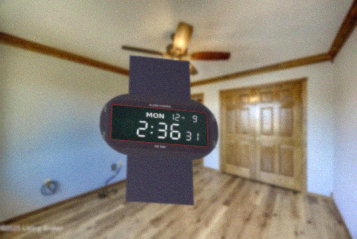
2:36:31
